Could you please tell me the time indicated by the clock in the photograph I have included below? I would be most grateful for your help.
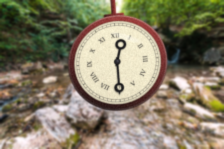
12:30
